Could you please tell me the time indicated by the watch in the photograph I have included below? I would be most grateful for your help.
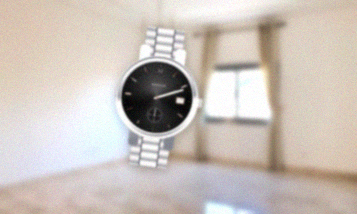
2:11
